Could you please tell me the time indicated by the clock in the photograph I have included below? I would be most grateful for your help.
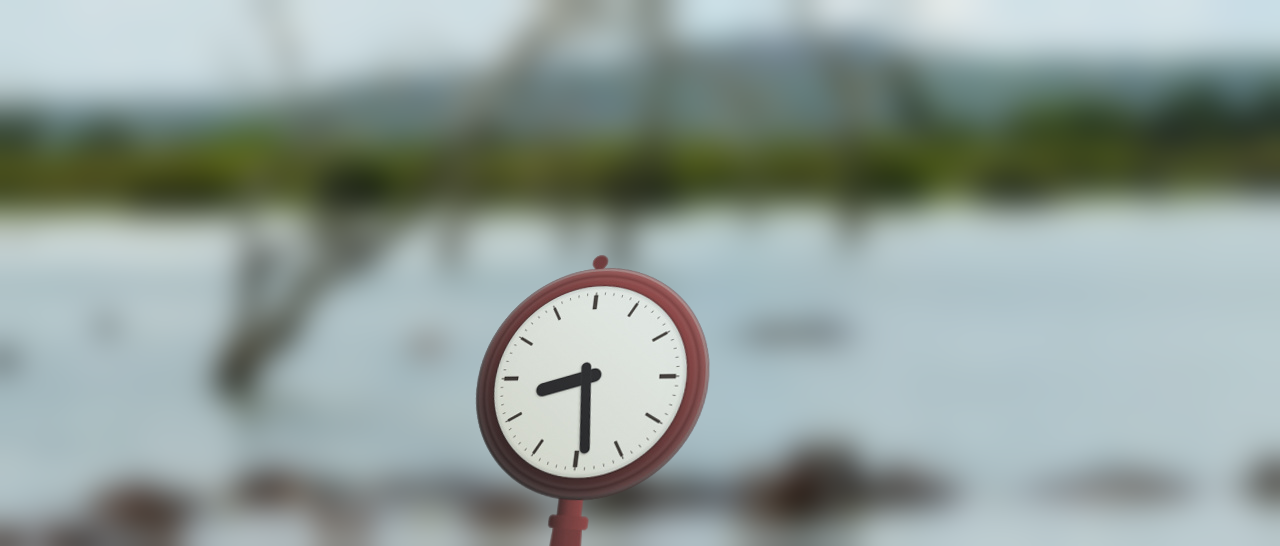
8:29
